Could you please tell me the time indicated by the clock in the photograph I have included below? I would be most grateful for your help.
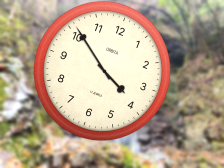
3:51
